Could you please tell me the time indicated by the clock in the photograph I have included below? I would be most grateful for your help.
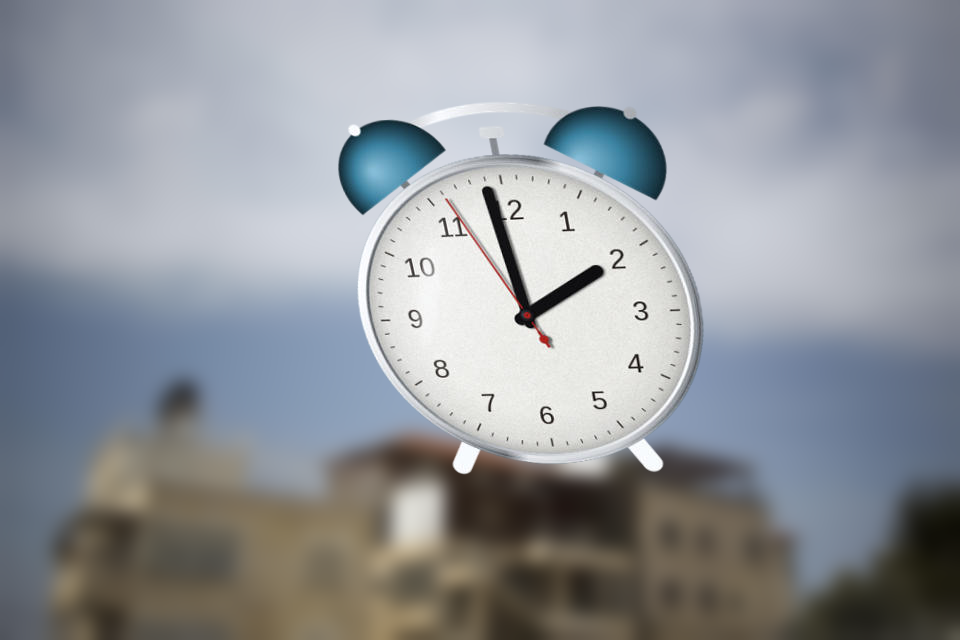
1:58:56
